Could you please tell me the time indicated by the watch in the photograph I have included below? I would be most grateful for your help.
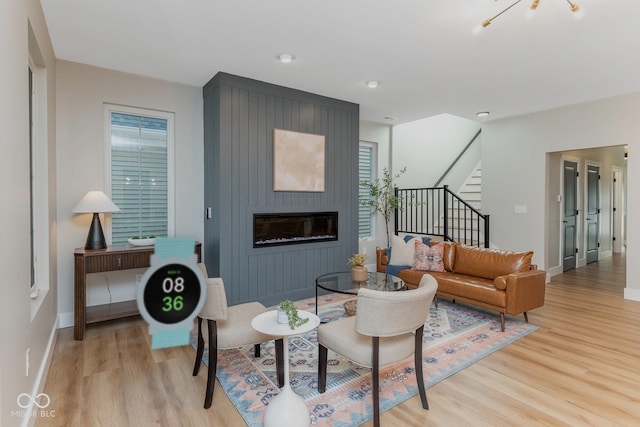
8:36
